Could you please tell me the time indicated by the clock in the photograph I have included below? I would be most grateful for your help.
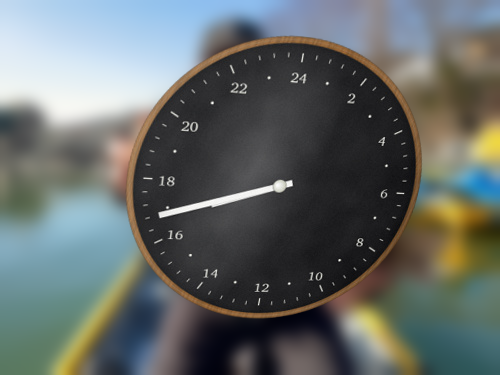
16:42
